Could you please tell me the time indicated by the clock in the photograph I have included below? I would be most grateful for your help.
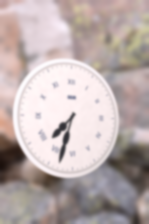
7:33
